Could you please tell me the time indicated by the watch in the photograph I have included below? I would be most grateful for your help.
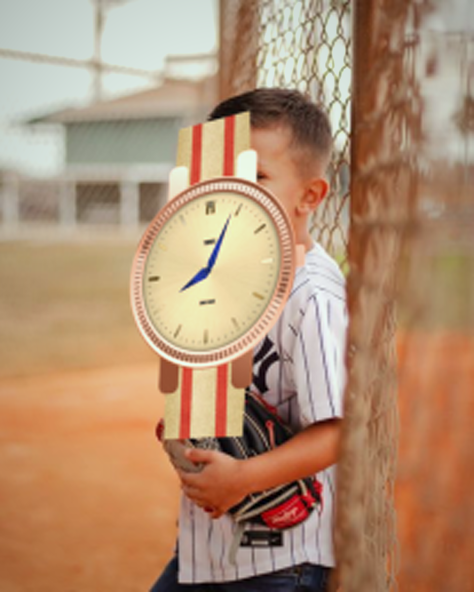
8:04
